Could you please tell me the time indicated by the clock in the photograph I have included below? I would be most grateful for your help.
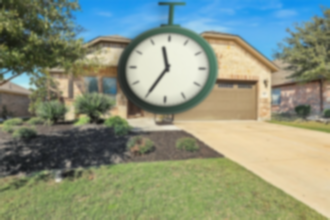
11:35
